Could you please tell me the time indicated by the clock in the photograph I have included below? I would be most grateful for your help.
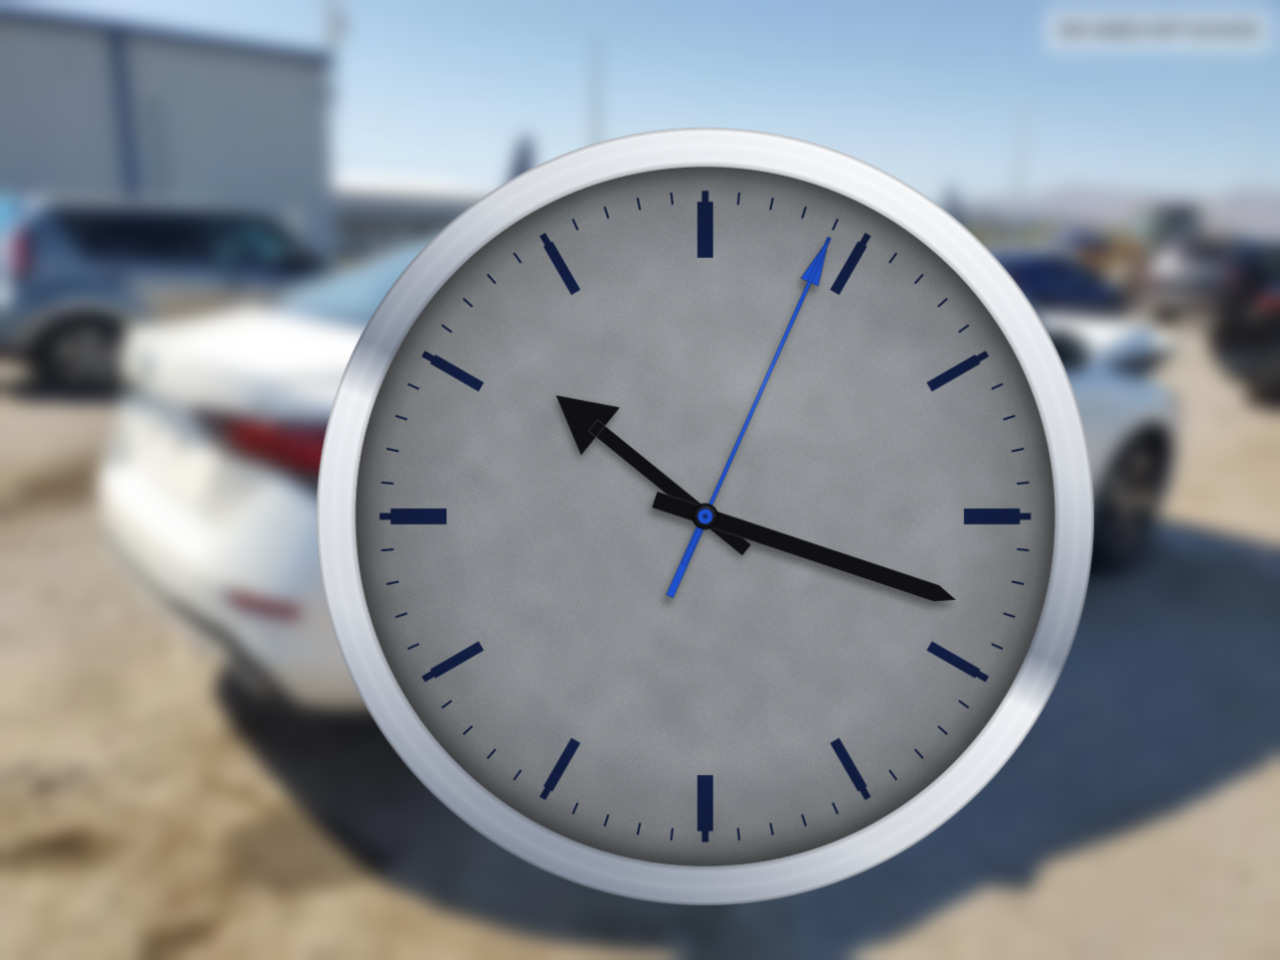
10:18:04
